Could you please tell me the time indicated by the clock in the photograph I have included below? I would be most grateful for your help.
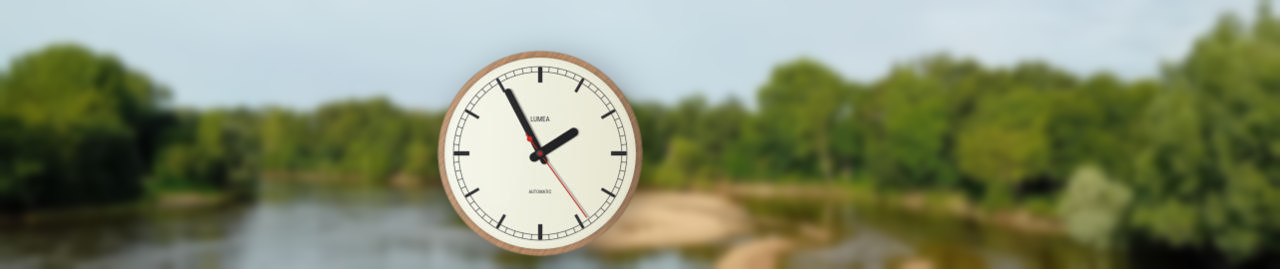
1:55:24
